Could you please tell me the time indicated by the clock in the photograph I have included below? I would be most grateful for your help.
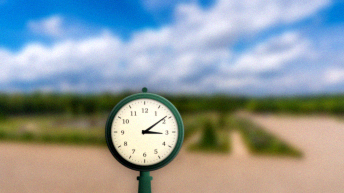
3:09
